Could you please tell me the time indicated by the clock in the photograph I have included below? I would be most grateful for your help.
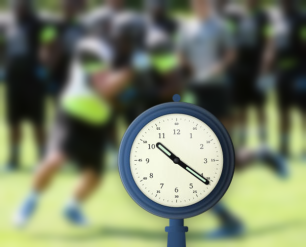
10:21
